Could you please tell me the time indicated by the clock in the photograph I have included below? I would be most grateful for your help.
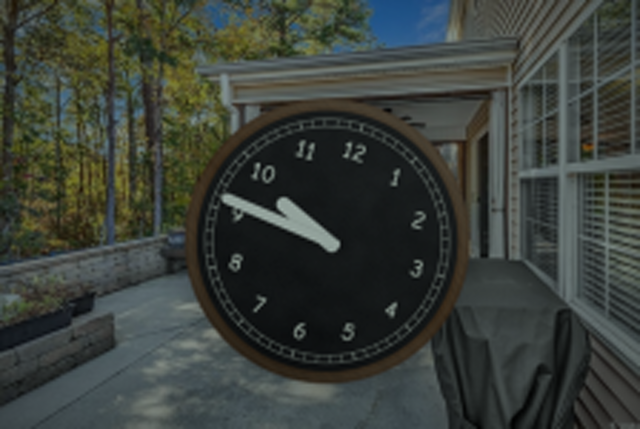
9:46
